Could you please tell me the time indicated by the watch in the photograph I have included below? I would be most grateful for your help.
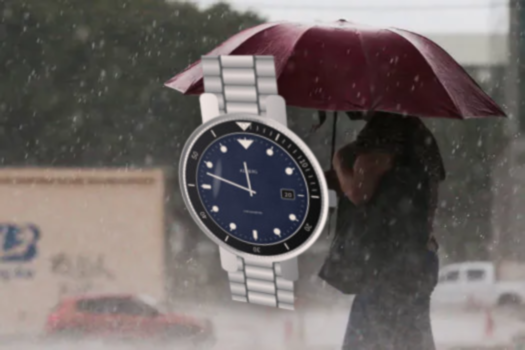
11:48
